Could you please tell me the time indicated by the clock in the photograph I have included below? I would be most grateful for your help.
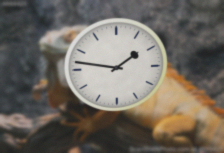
1:47
